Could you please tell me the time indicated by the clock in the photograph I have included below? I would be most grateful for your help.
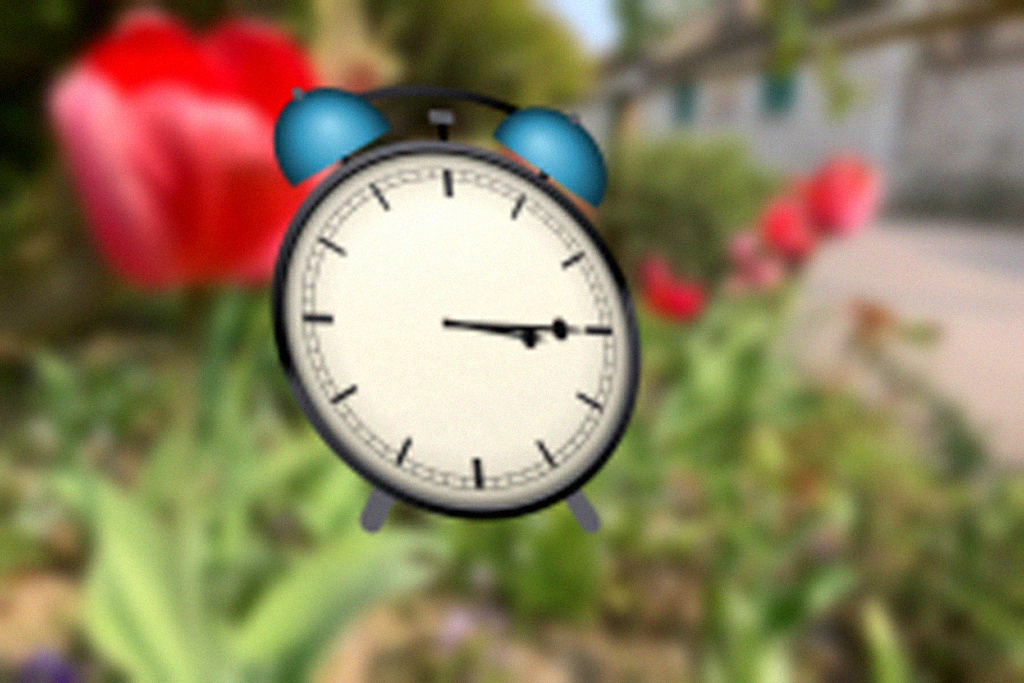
3:15
